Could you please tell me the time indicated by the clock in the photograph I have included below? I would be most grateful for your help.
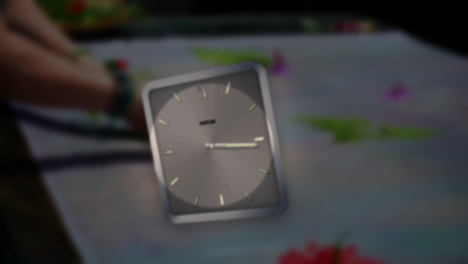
3:16
